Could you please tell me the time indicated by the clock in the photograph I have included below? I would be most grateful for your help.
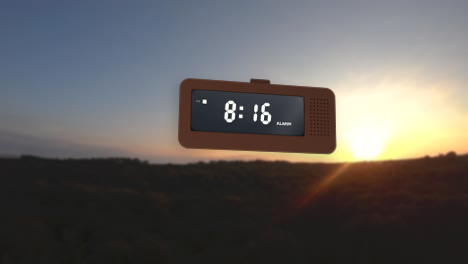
8:16
